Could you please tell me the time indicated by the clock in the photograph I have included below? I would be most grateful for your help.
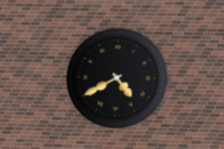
4:40
